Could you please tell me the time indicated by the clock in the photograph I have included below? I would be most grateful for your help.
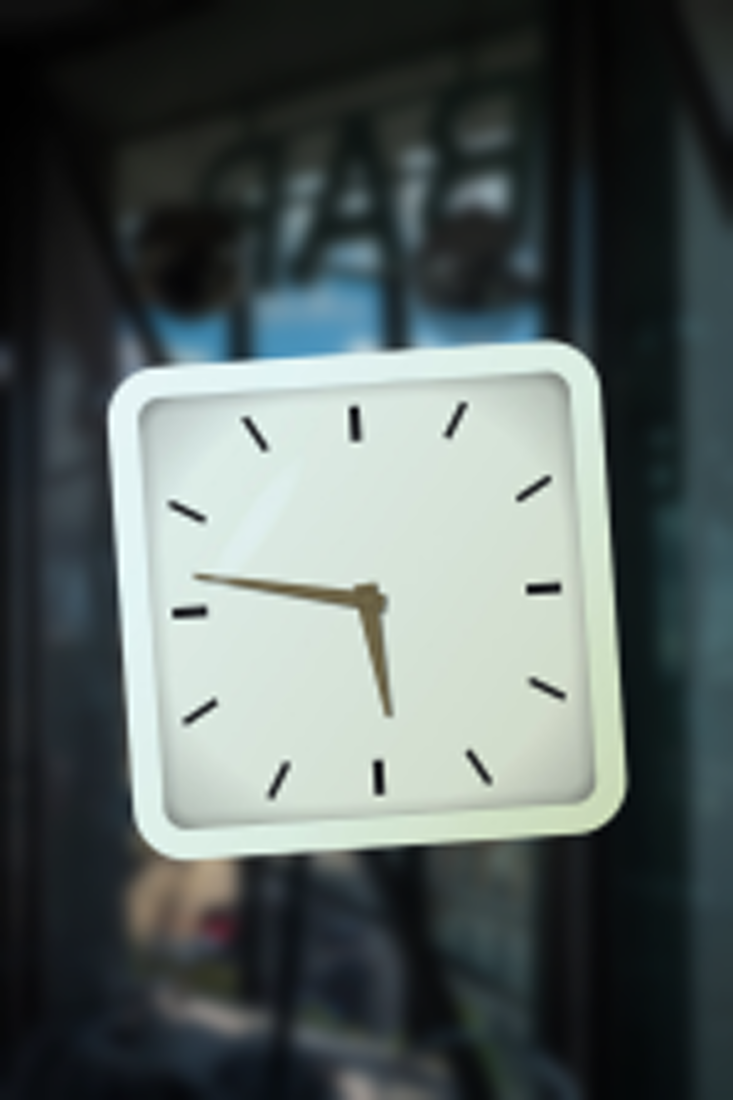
5:47
